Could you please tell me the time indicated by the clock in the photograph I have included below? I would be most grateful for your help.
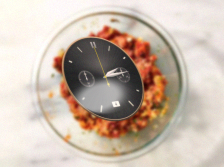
2:14
